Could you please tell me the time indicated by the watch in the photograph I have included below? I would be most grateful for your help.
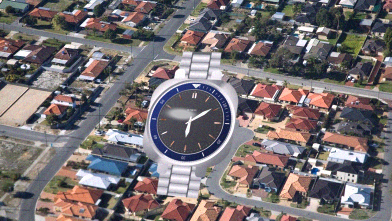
6:09
